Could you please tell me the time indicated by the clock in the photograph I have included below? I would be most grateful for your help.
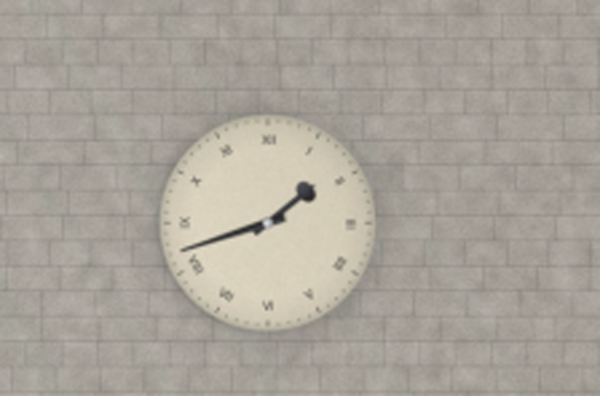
1:42
